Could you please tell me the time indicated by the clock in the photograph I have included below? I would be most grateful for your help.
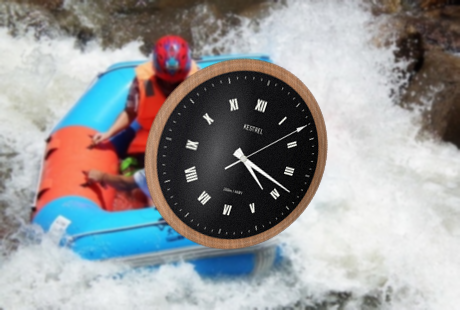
4:18:08
